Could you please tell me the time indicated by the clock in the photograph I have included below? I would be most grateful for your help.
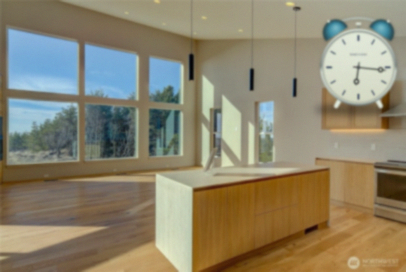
6:16
